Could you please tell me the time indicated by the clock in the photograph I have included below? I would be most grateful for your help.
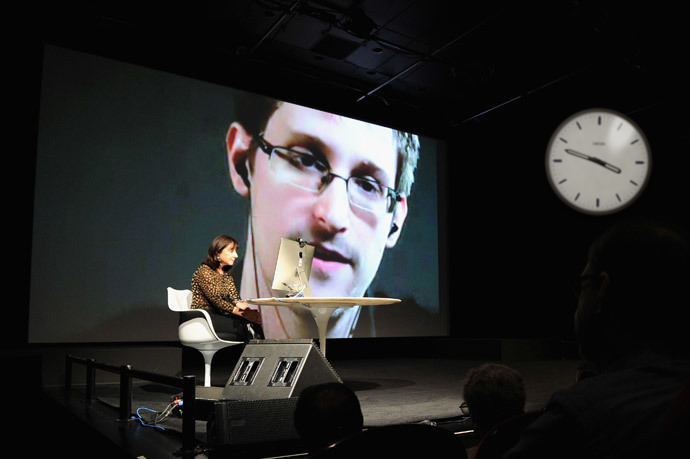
3:48
